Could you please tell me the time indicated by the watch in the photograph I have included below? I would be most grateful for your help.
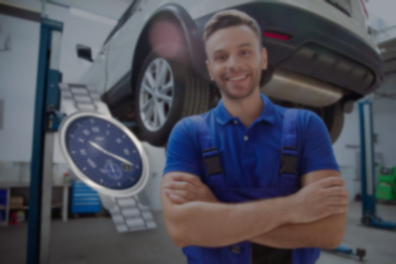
10:20
